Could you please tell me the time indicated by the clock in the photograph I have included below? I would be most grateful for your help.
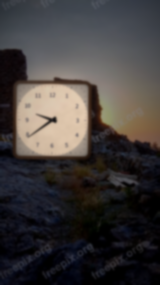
9:39
